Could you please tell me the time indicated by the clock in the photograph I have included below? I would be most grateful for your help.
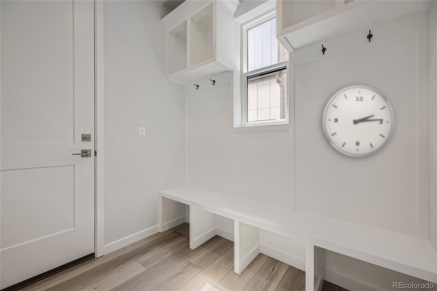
2:14
